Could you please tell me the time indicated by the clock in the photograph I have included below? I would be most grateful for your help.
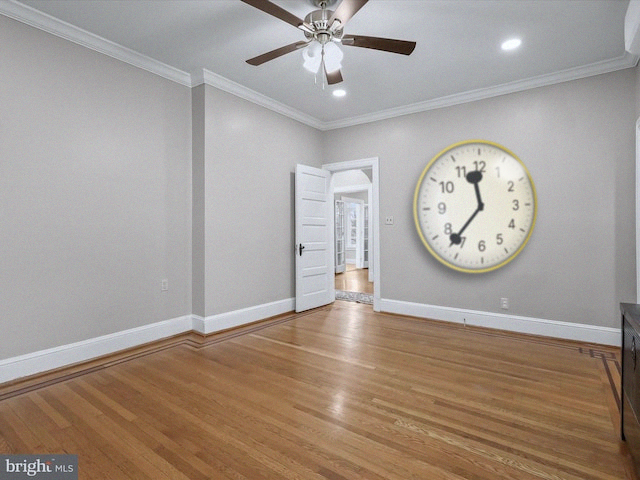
11:37
